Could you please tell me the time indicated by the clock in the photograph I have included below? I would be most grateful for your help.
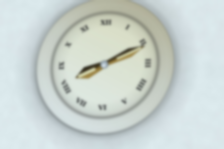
8:11
